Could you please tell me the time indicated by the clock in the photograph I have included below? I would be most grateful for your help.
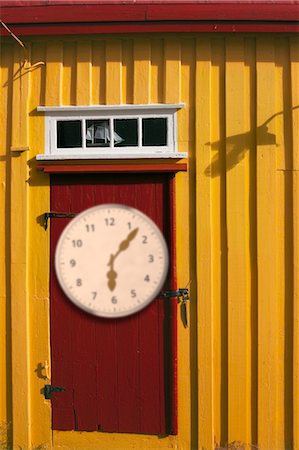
6:07
